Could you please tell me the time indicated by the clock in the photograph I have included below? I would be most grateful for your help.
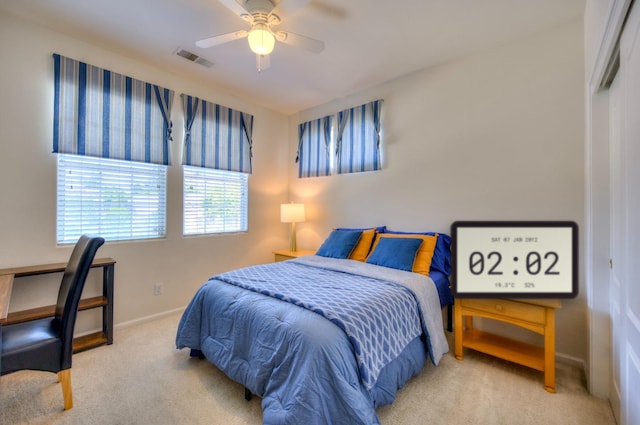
2:02
